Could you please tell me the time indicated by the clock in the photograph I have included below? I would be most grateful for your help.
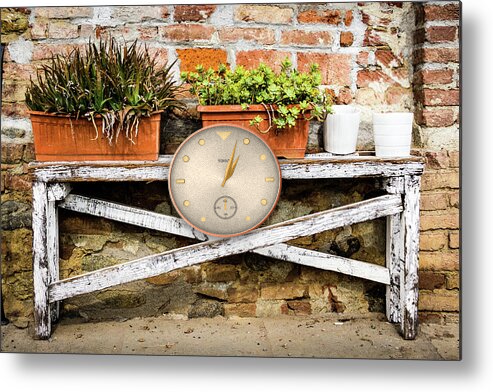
1:03
